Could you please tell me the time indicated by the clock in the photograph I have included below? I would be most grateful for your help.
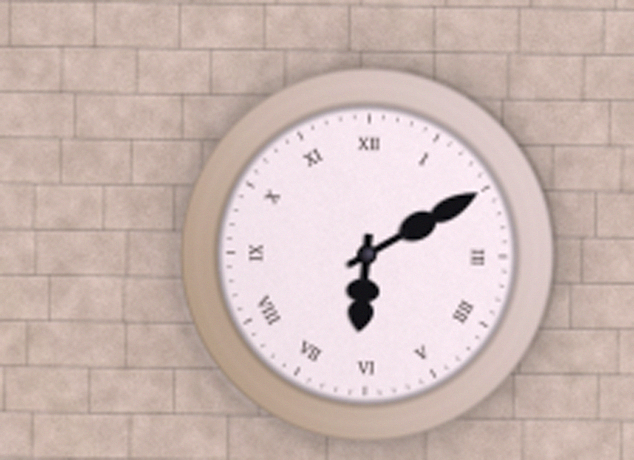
6:10
